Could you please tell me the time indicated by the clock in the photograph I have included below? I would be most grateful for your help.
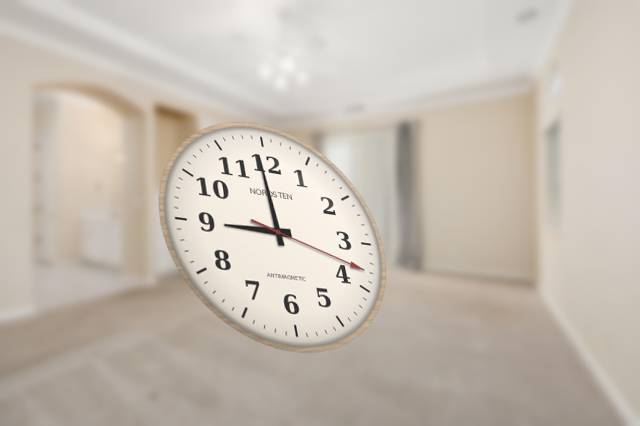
8:59:18
